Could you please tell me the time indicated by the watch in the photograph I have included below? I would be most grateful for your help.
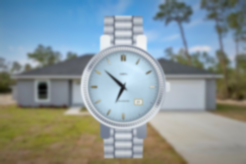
6:52
